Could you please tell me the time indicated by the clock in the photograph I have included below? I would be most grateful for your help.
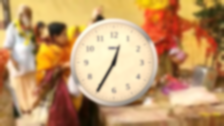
12:35
